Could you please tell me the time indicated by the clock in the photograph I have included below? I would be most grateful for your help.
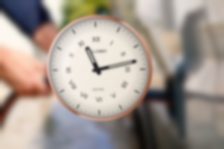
11:13
